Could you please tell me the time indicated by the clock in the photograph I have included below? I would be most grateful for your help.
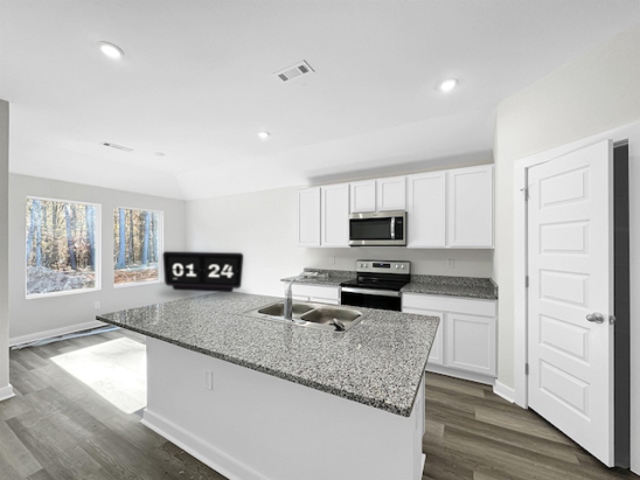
1:24
